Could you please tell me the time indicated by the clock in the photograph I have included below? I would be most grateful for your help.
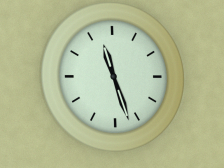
11:27
